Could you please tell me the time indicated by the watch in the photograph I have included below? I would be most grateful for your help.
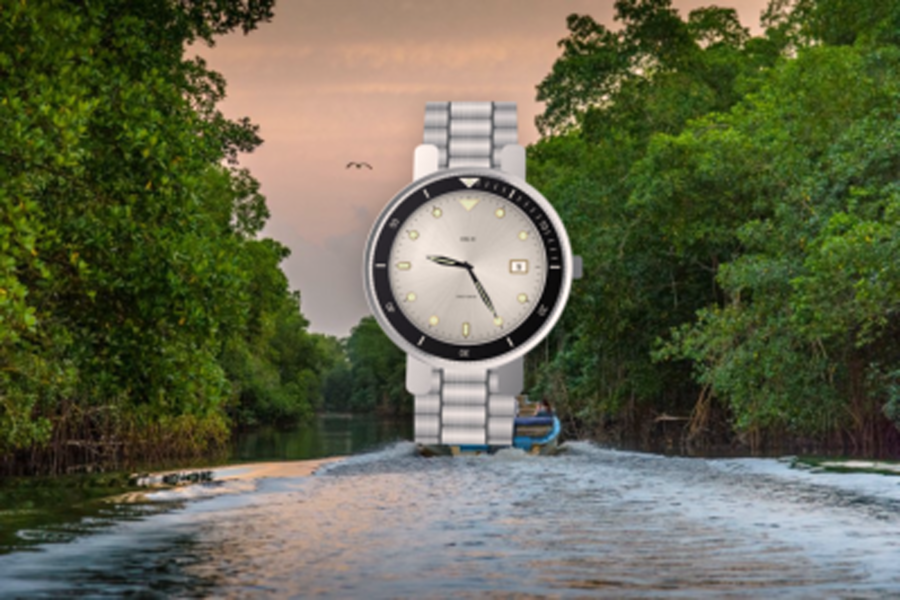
9:25
